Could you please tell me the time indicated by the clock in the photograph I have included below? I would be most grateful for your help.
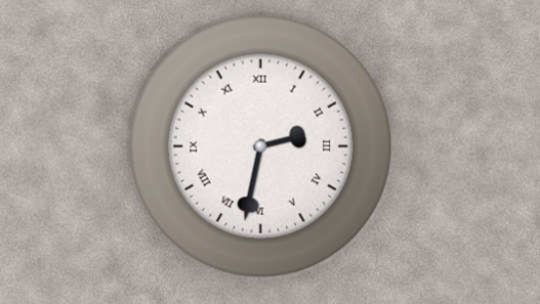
2:32
